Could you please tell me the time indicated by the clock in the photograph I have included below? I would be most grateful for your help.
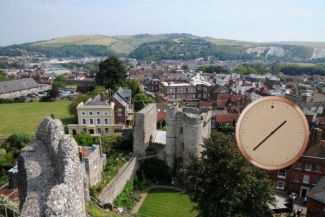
1:38
